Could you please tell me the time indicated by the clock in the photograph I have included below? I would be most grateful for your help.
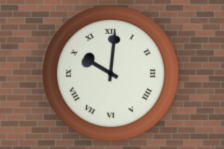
10:01
